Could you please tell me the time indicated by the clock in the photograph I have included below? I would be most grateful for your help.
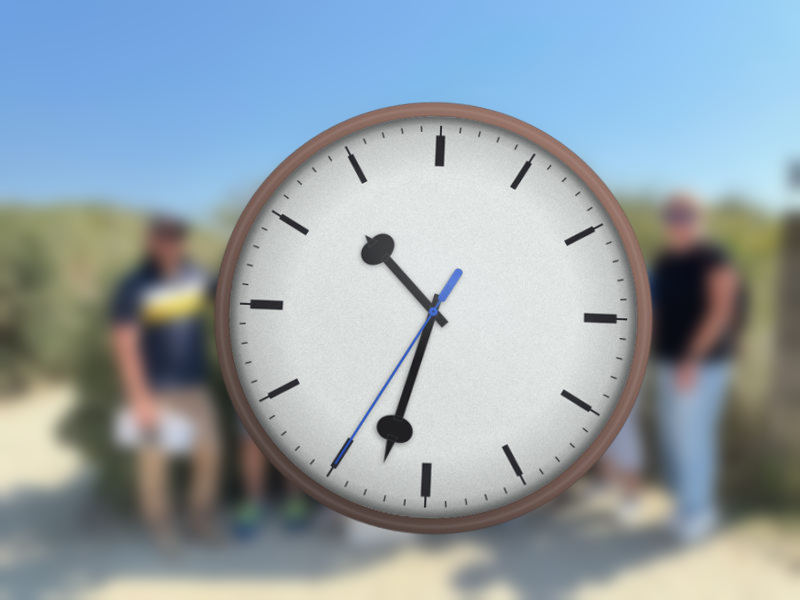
10:32:35
